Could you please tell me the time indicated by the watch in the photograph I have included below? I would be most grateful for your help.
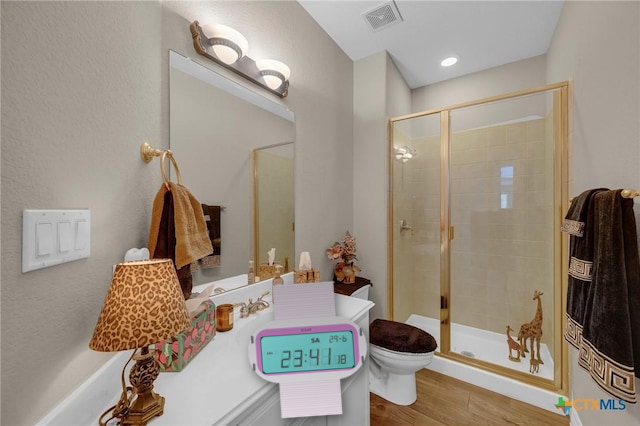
23:41:18
